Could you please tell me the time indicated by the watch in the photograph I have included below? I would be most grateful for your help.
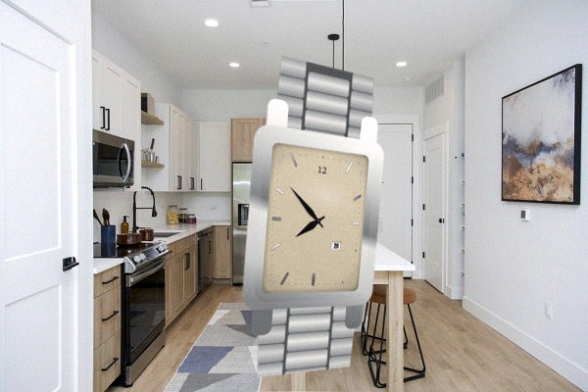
7:52
